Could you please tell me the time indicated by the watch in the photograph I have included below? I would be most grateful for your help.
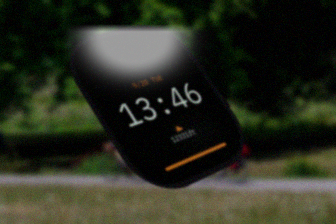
13:46
